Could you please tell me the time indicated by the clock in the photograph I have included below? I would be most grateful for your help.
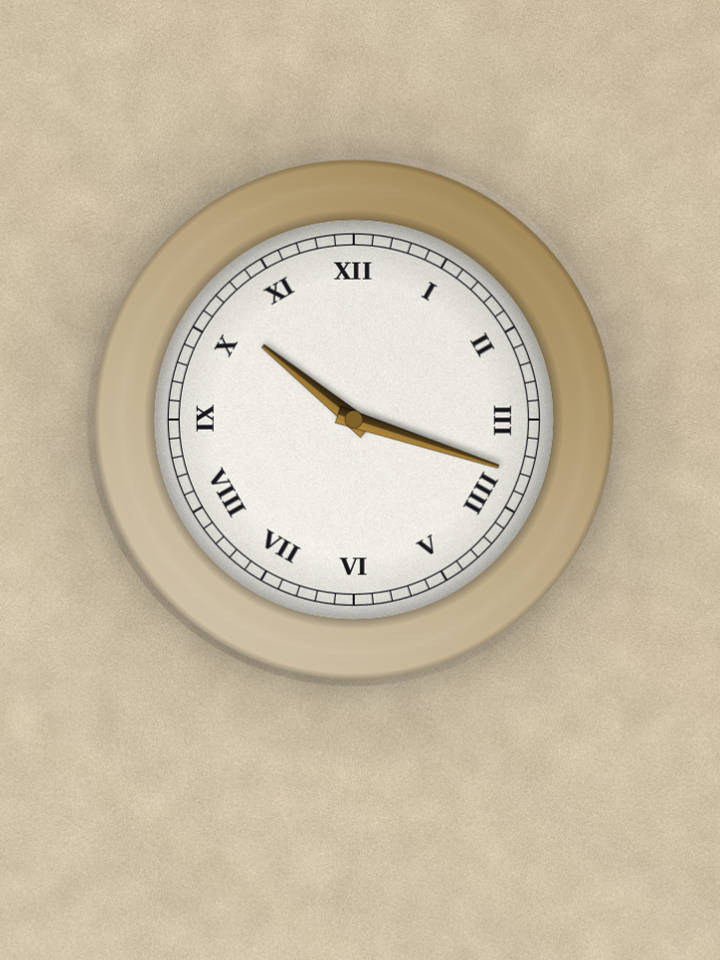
10:18
